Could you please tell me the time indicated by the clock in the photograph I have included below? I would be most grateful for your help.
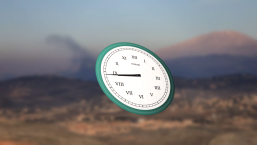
8:44
